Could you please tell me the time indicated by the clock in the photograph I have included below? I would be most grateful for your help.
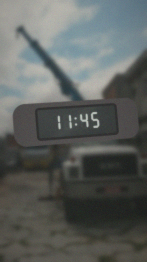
11:45
